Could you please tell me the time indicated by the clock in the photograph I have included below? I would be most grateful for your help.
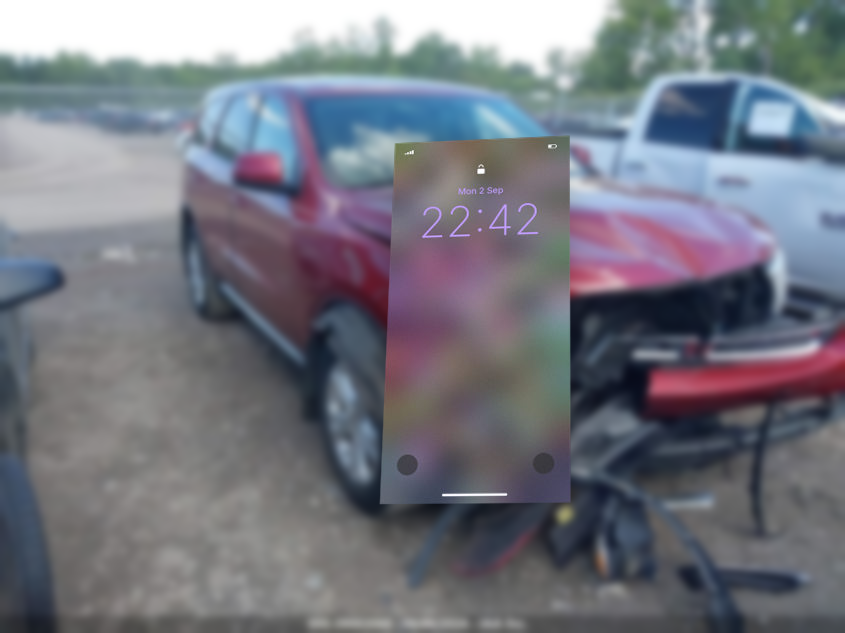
22:42
